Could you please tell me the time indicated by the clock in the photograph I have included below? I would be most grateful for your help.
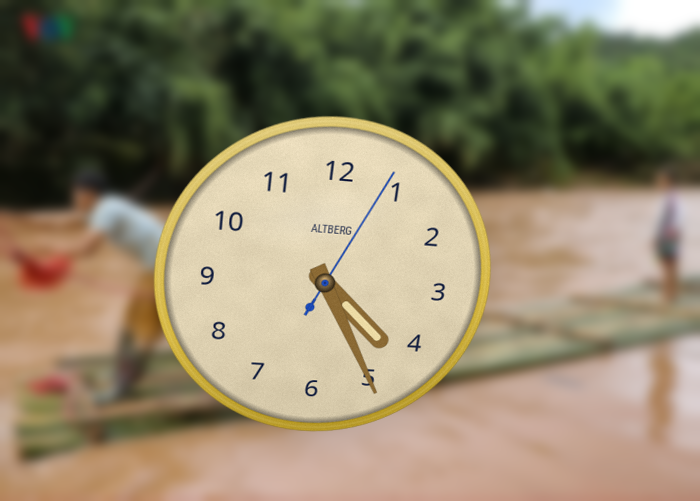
4:25:04
